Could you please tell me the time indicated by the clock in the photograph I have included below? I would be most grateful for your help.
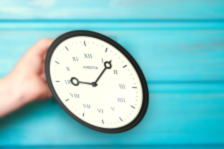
9:07
